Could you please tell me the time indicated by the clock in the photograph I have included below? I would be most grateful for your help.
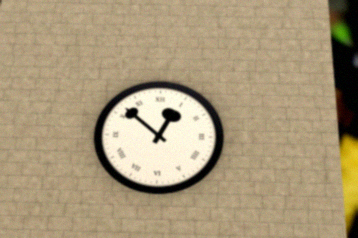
12:52
